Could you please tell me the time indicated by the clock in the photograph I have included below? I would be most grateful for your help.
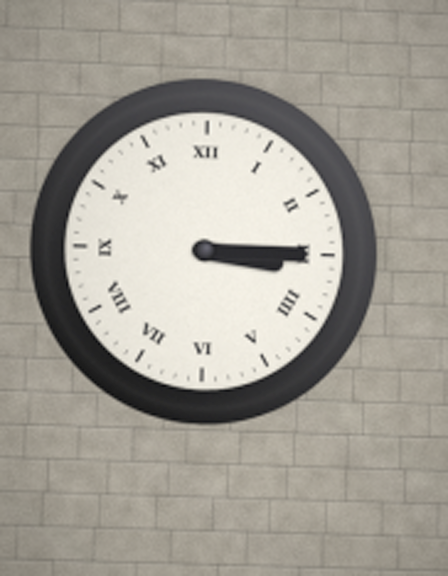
3:15
